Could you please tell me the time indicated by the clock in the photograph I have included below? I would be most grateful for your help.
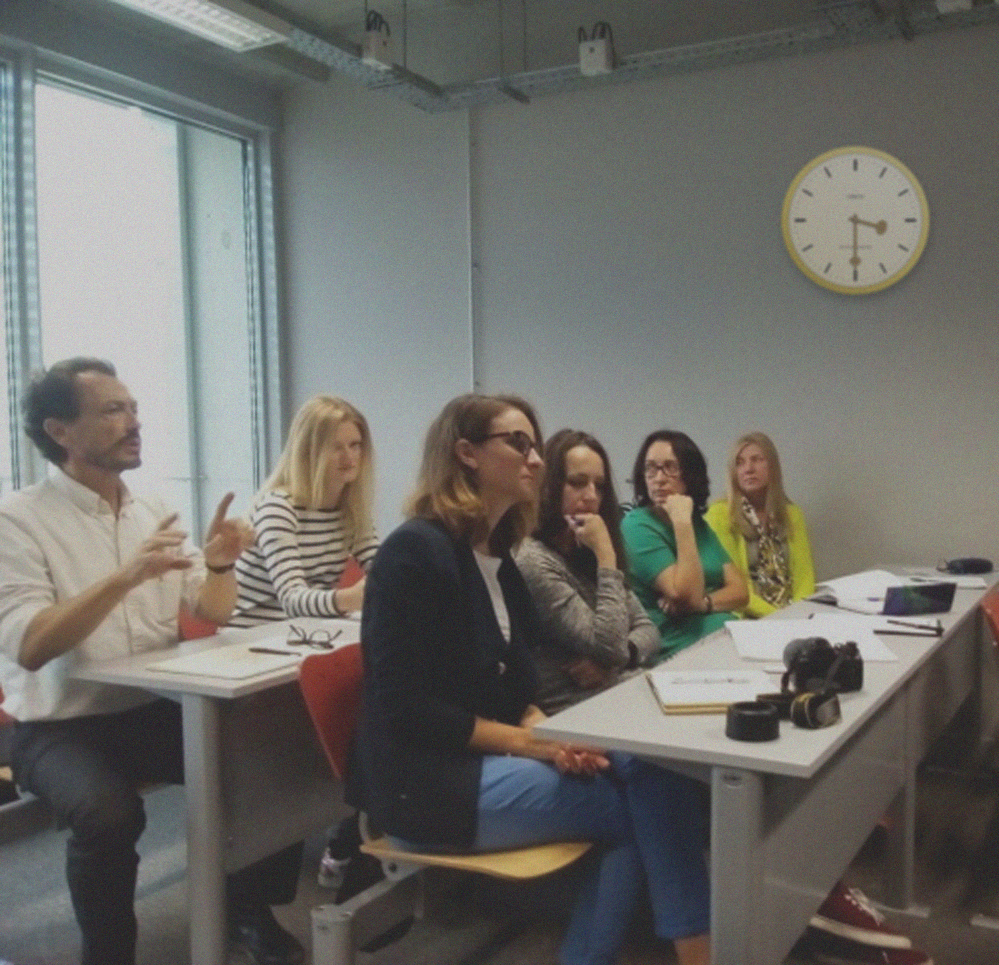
3:30
